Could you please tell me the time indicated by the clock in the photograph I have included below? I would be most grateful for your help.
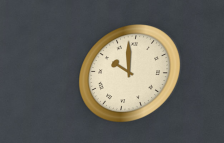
9:58
